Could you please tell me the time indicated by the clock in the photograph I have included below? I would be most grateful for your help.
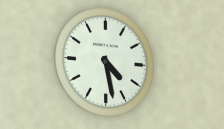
4:28
